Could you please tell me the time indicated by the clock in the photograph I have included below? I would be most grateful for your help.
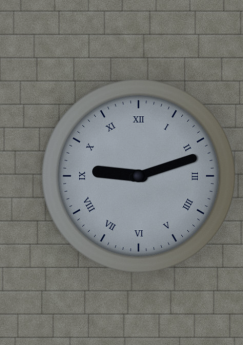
9:12
